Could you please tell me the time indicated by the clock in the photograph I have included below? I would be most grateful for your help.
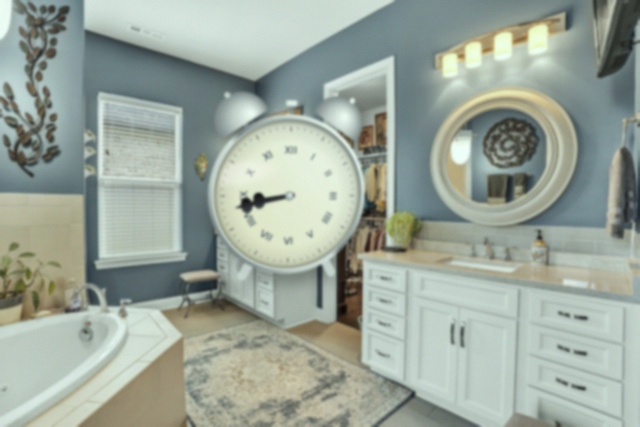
8:43
